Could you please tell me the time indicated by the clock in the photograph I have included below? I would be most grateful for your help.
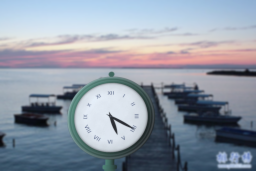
5:20
